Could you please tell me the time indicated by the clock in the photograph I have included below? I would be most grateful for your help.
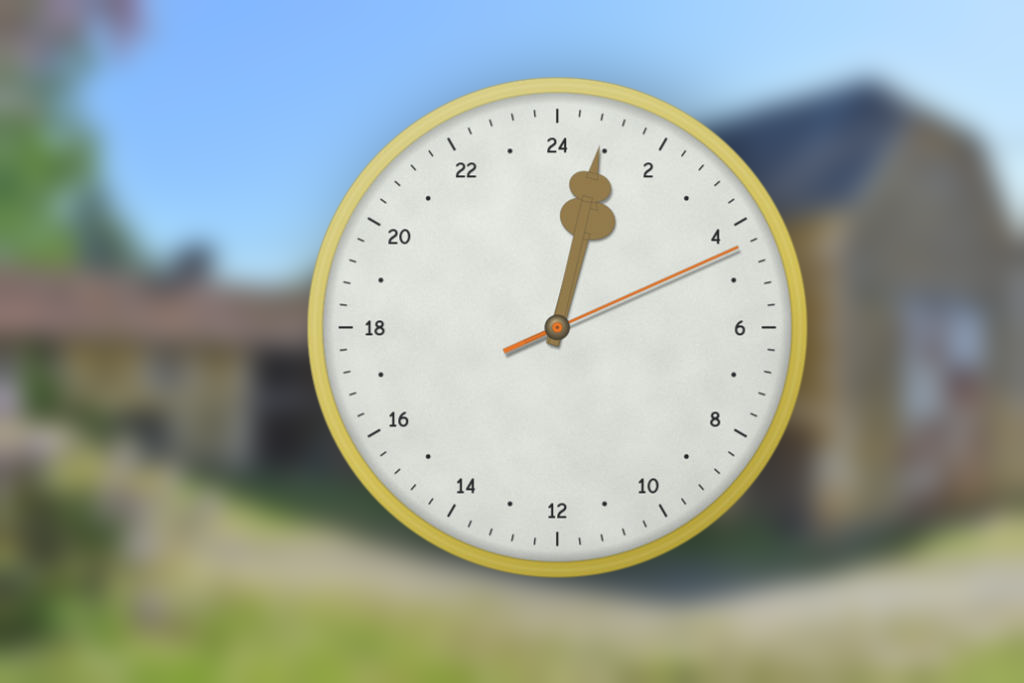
1:02:11
